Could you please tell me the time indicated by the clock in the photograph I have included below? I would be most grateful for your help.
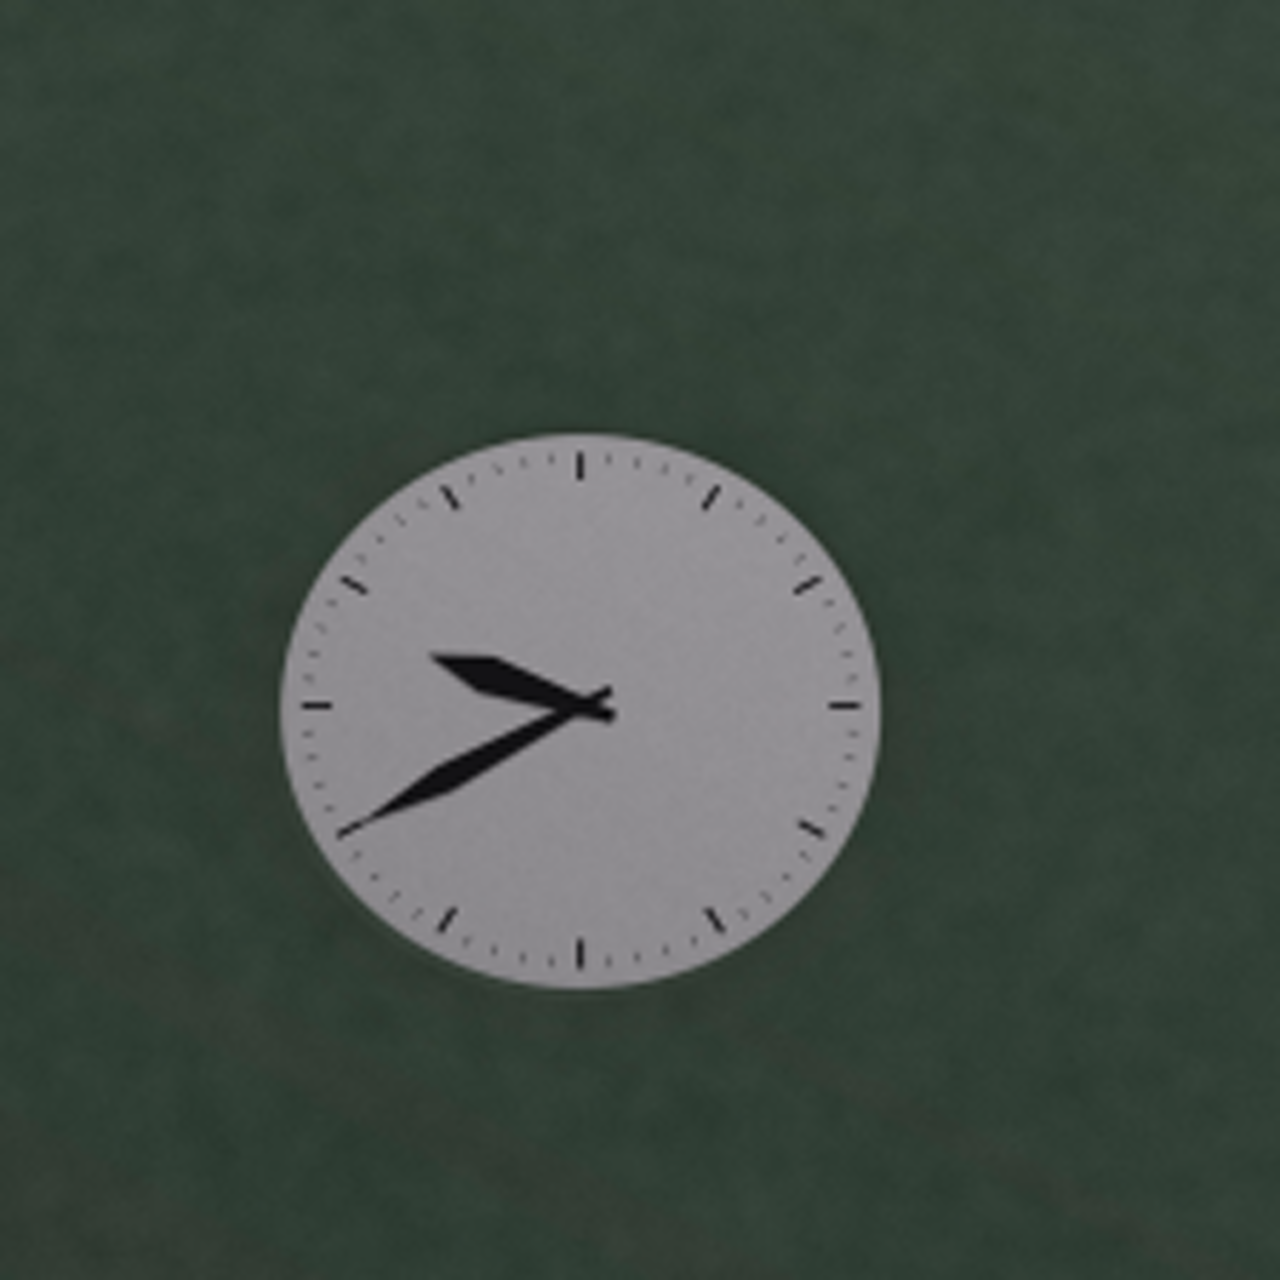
9:40
